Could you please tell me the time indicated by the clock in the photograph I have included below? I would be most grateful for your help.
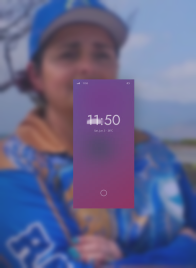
11:50
